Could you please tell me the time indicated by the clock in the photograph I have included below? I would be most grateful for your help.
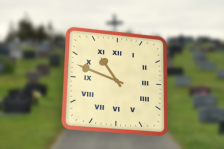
10:48
